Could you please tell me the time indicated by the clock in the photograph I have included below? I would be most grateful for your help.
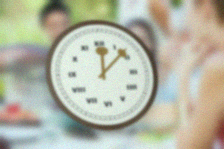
12:08
